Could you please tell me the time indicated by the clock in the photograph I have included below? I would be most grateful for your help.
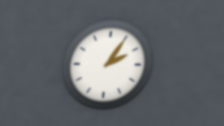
2:05
